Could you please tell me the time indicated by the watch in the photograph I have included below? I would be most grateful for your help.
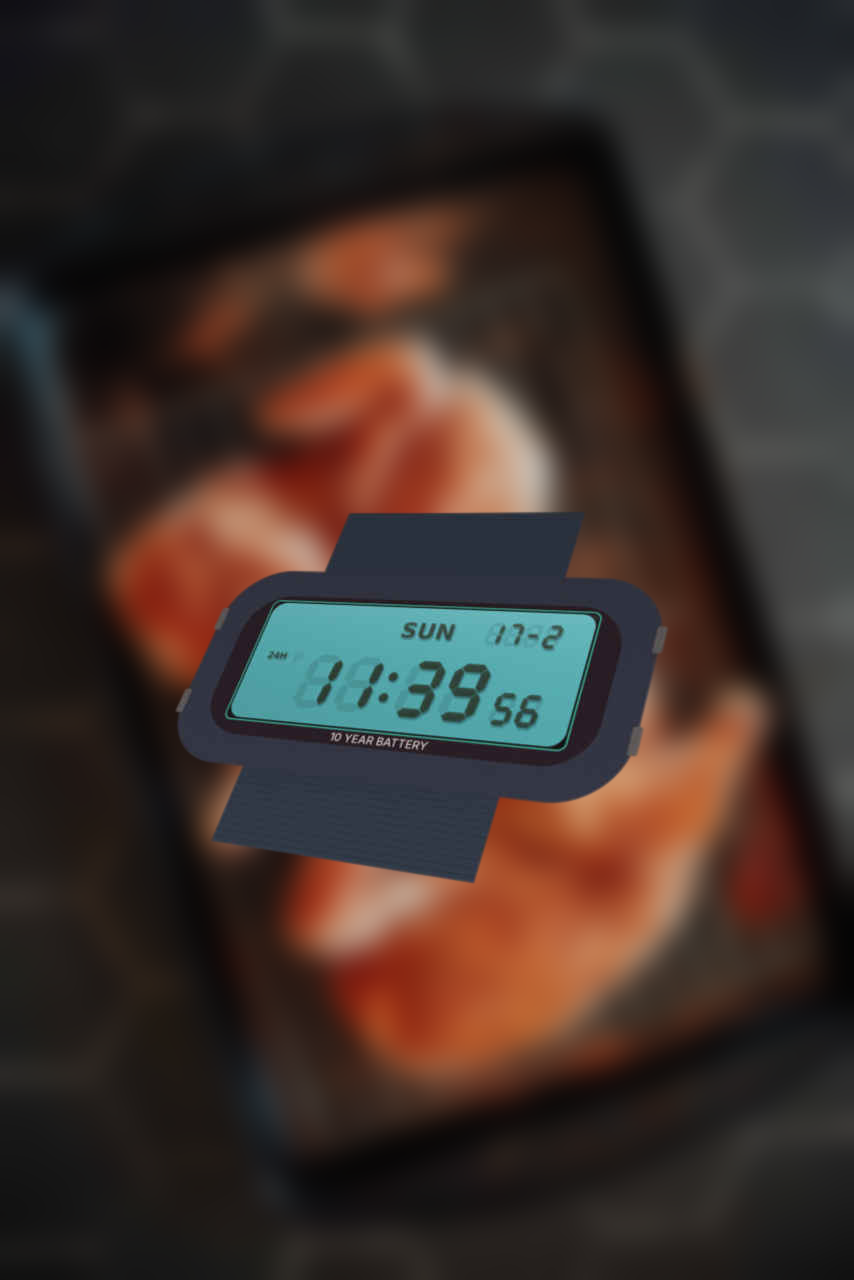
11:39:56
